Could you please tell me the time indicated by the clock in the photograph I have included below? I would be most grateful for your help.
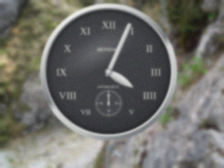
4:04
